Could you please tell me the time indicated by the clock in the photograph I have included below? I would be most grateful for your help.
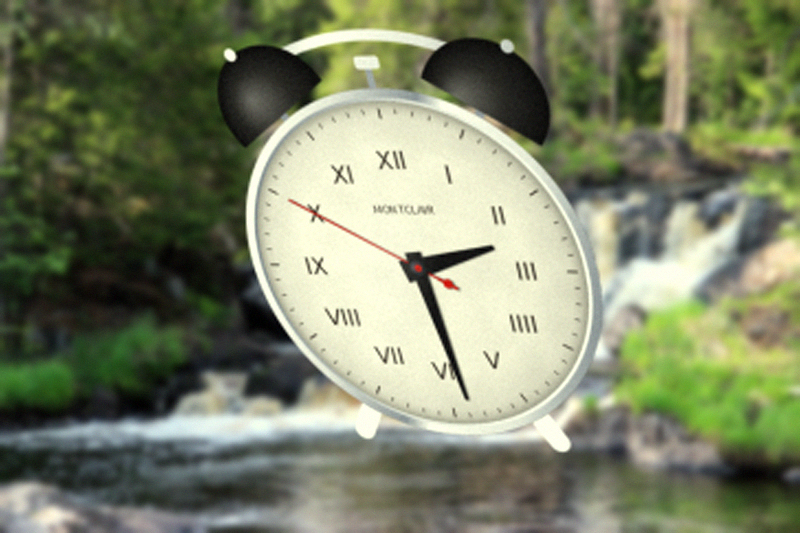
2:28:50
